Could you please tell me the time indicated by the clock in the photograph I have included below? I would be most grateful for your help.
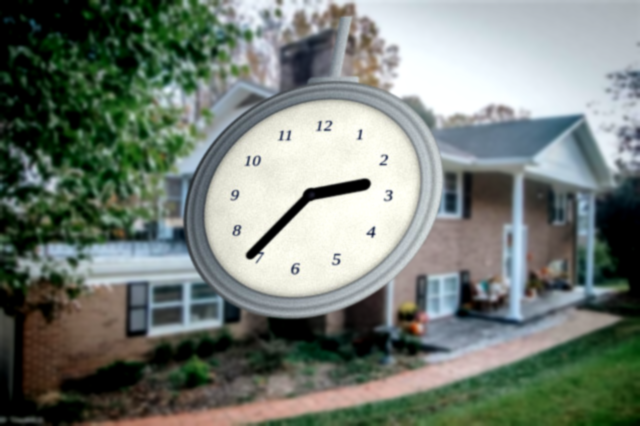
2:36
